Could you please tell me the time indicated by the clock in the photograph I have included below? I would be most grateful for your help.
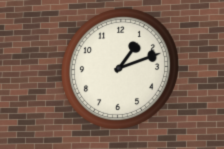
1:12
